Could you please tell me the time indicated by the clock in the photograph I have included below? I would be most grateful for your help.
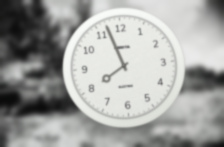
7:57
